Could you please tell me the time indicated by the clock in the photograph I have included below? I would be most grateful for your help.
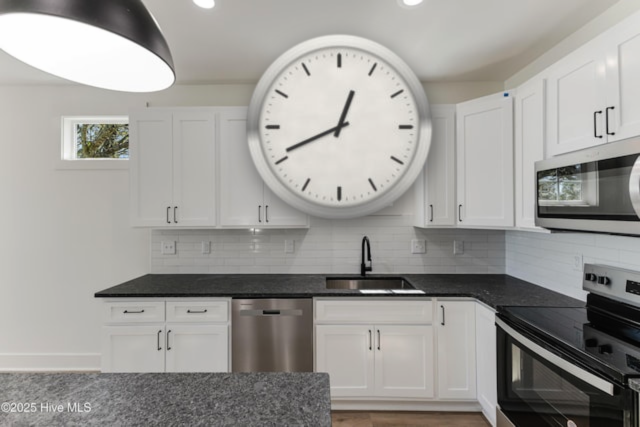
12:41
